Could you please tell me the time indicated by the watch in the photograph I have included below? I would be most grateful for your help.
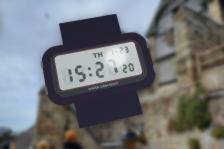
15:27:20
